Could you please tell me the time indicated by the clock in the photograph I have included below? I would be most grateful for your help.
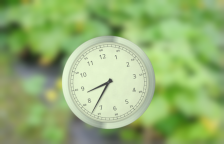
8:37
